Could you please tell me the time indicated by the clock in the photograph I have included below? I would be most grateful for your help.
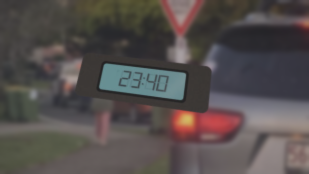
23:40
